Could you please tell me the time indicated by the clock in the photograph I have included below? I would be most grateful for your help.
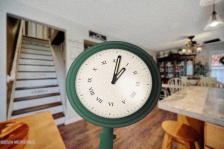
1:01
